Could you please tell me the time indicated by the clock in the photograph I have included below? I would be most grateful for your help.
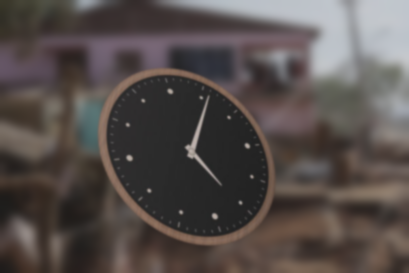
5:06
